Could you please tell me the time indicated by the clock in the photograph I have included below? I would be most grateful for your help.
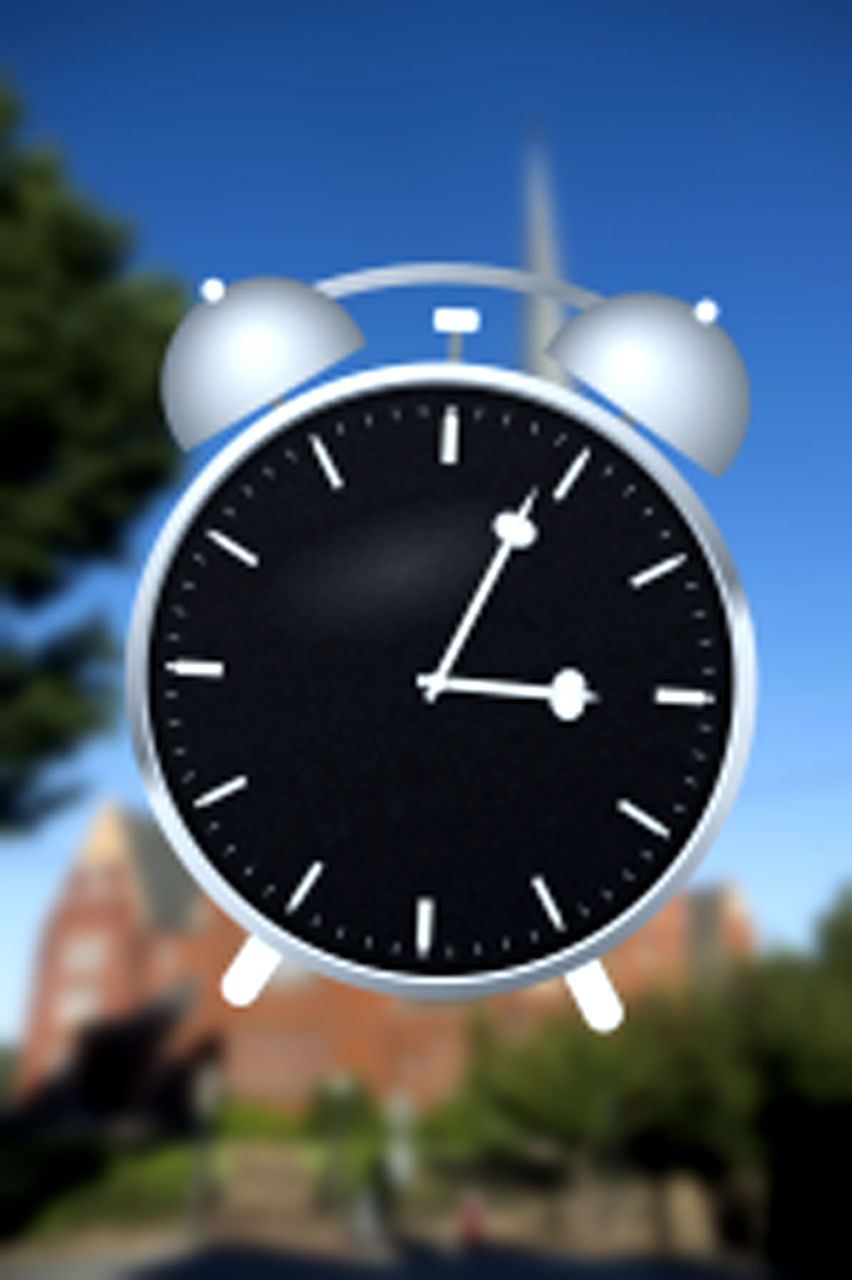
3:04
